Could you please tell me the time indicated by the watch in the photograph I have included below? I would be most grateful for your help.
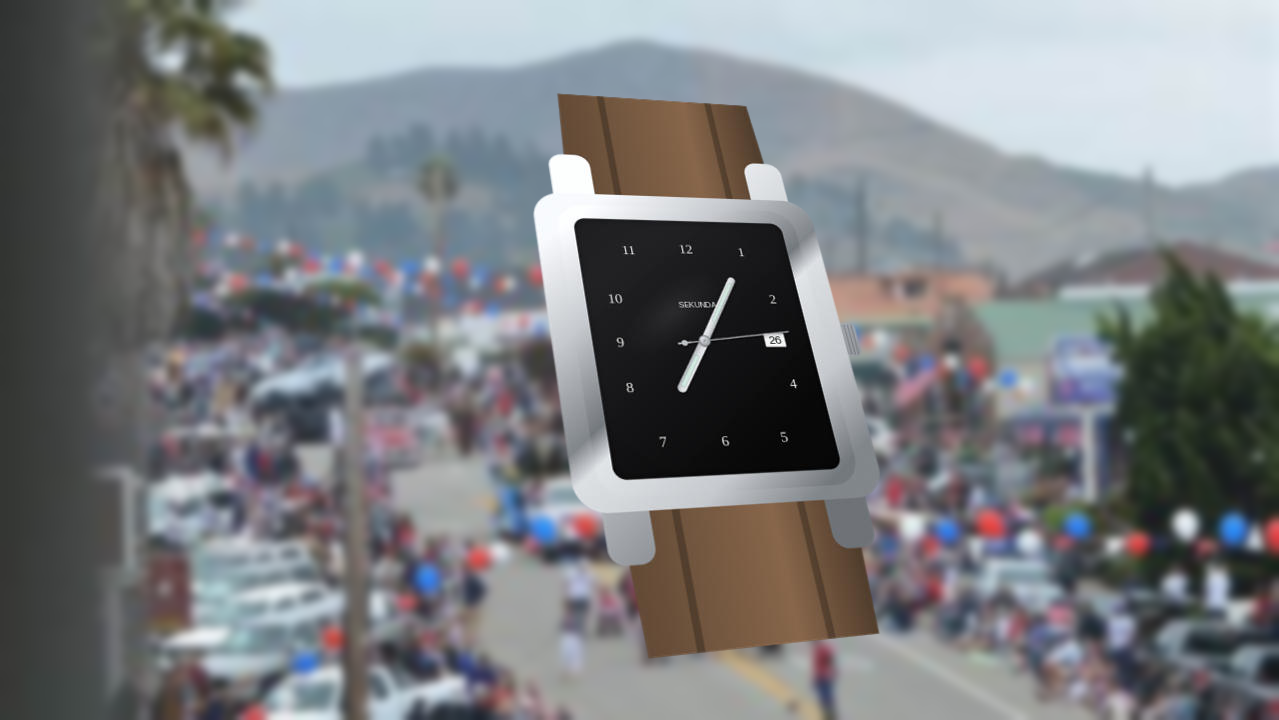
7:05:14
